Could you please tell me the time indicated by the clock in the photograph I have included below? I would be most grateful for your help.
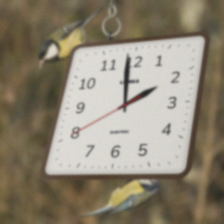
1:58:40
